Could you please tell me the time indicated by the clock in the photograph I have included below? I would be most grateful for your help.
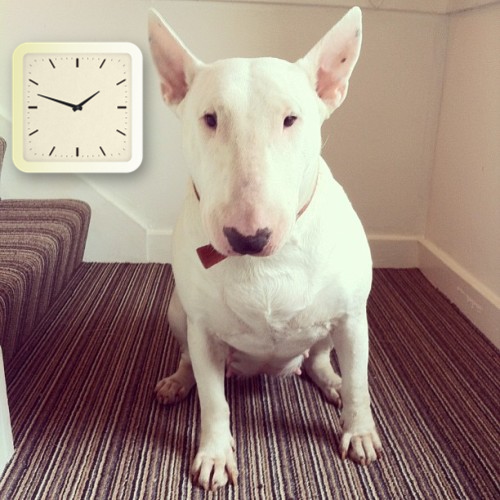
1:48
